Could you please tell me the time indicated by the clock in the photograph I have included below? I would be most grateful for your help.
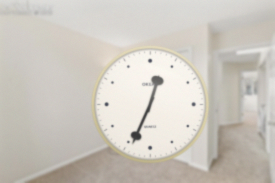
12:34
